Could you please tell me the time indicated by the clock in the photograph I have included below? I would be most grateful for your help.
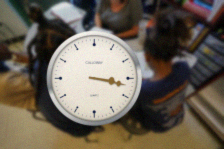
3:17
